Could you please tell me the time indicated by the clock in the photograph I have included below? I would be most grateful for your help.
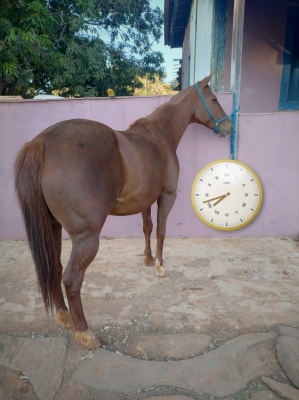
7:42
